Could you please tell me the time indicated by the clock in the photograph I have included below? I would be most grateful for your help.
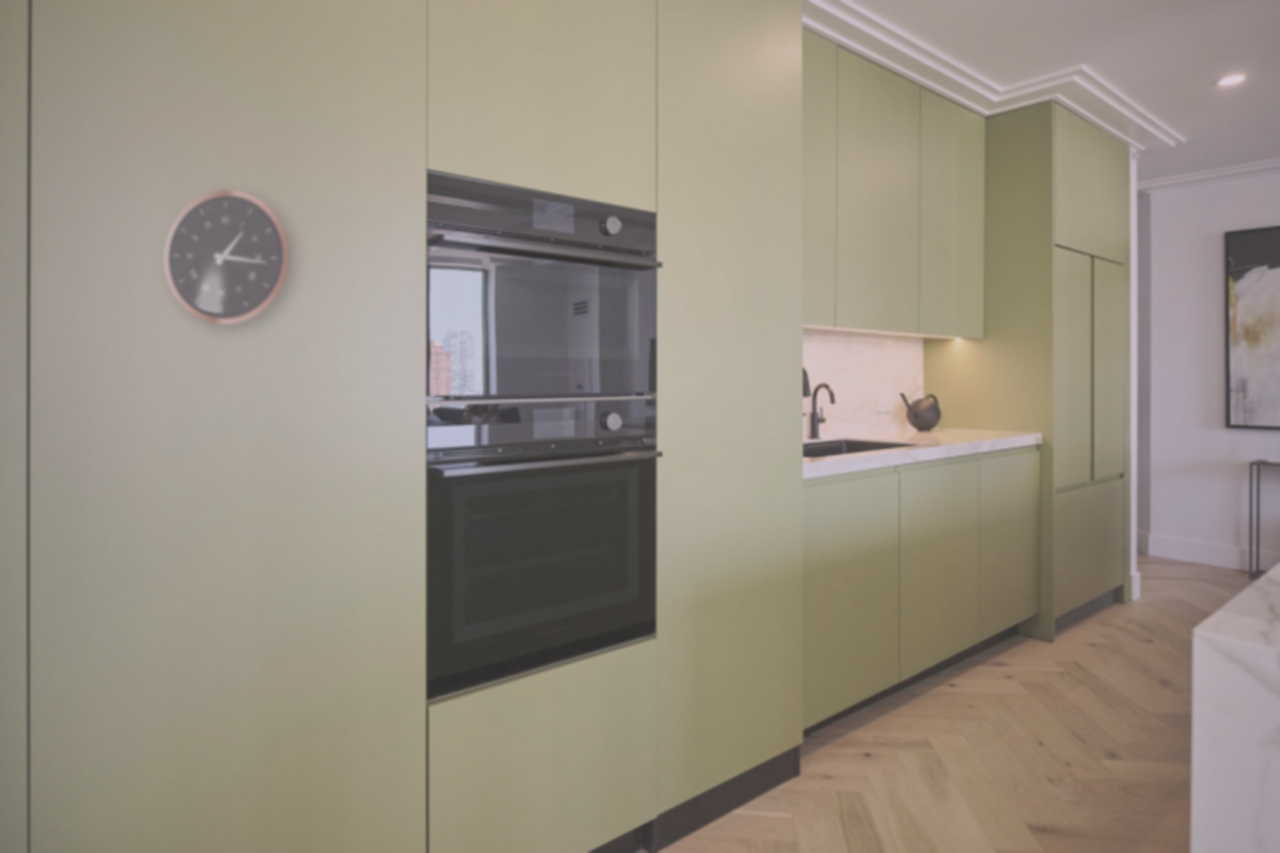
1:16
